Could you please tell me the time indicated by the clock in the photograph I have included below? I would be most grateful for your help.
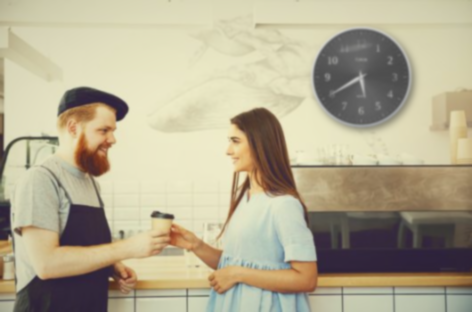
5:40
